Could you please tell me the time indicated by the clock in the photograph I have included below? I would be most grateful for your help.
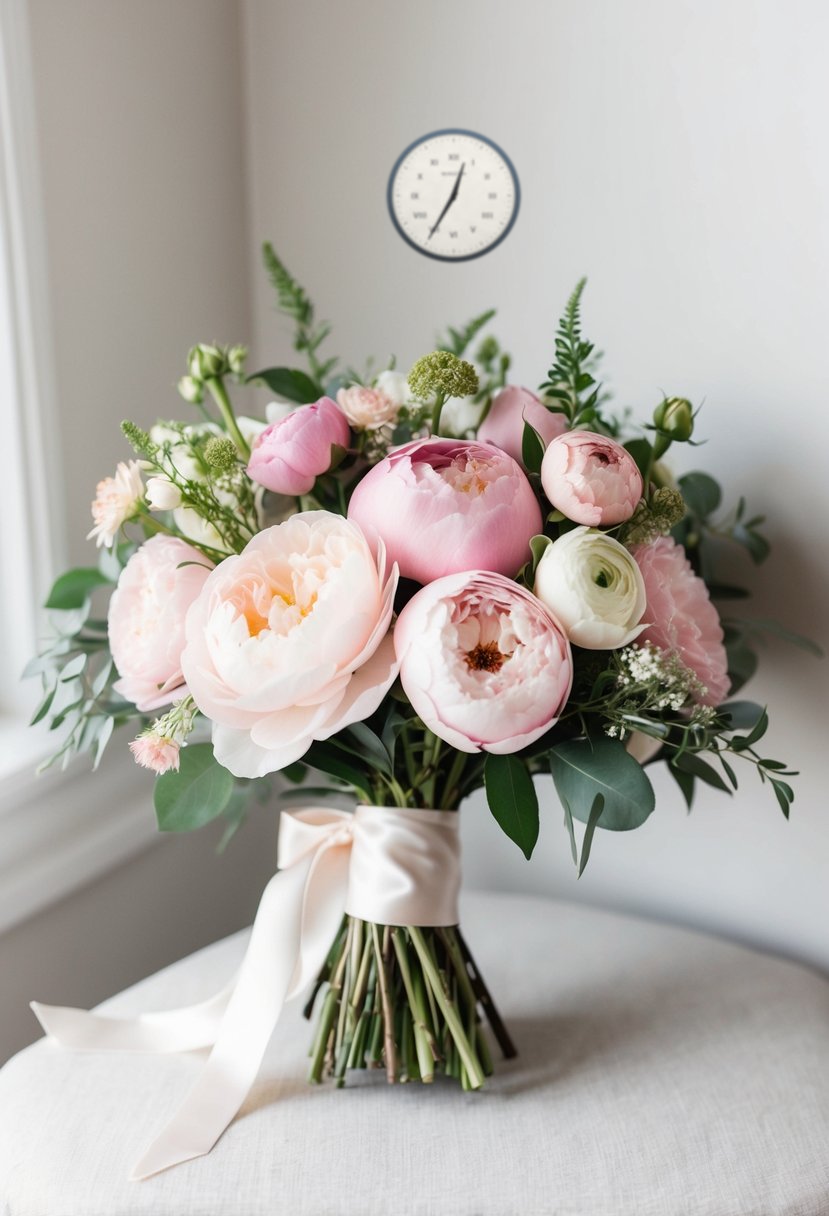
12:35
